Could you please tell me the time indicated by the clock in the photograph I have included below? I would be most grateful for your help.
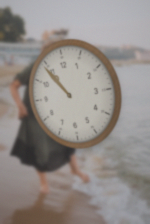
10:54
